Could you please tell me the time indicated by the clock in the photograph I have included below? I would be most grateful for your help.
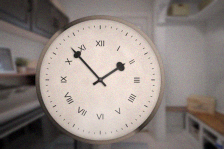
1:53
